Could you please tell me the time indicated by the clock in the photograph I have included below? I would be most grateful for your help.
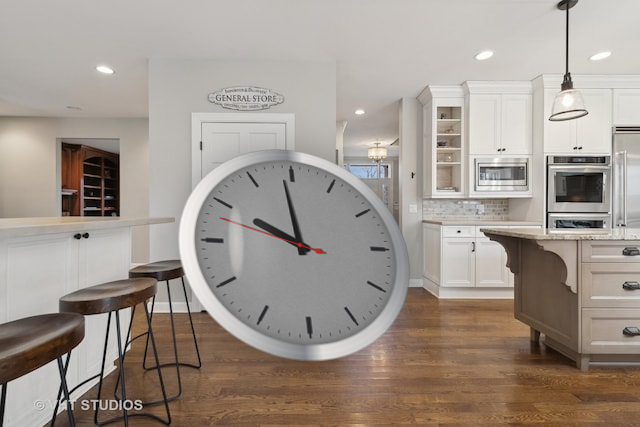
9:58:48
